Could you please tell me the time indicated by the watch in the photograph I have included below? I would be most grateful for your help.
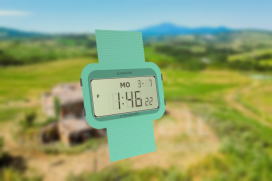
1:46:22
